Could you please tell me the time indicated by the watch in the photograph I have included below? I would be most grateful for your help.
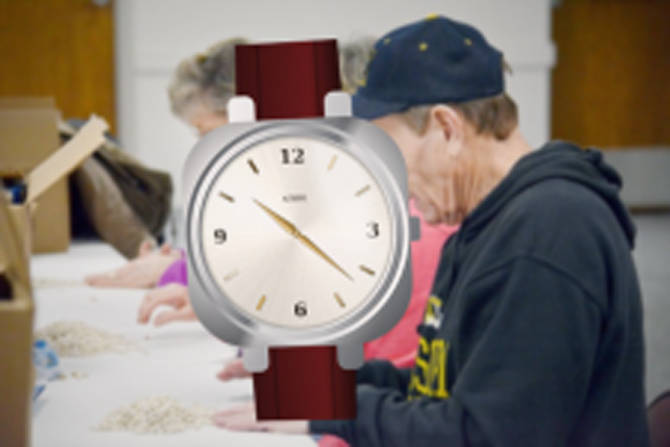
10:22
